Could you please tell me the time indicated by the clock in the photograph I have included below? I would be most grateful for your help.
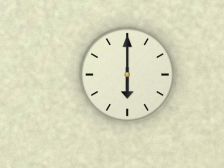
6:00
